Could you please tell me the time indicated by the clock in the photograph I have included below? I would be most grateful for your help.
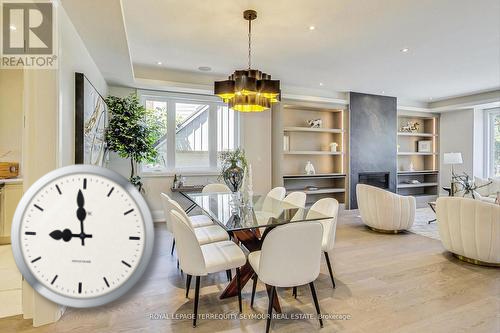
8:59
